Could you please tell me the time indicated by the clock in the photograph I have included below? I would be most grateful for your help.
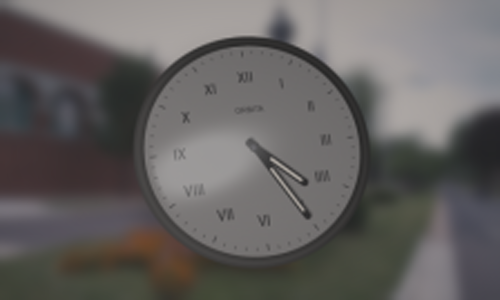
4:25
